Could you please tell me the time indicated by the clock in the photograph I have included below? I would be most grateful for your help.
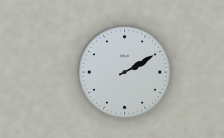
2:10
